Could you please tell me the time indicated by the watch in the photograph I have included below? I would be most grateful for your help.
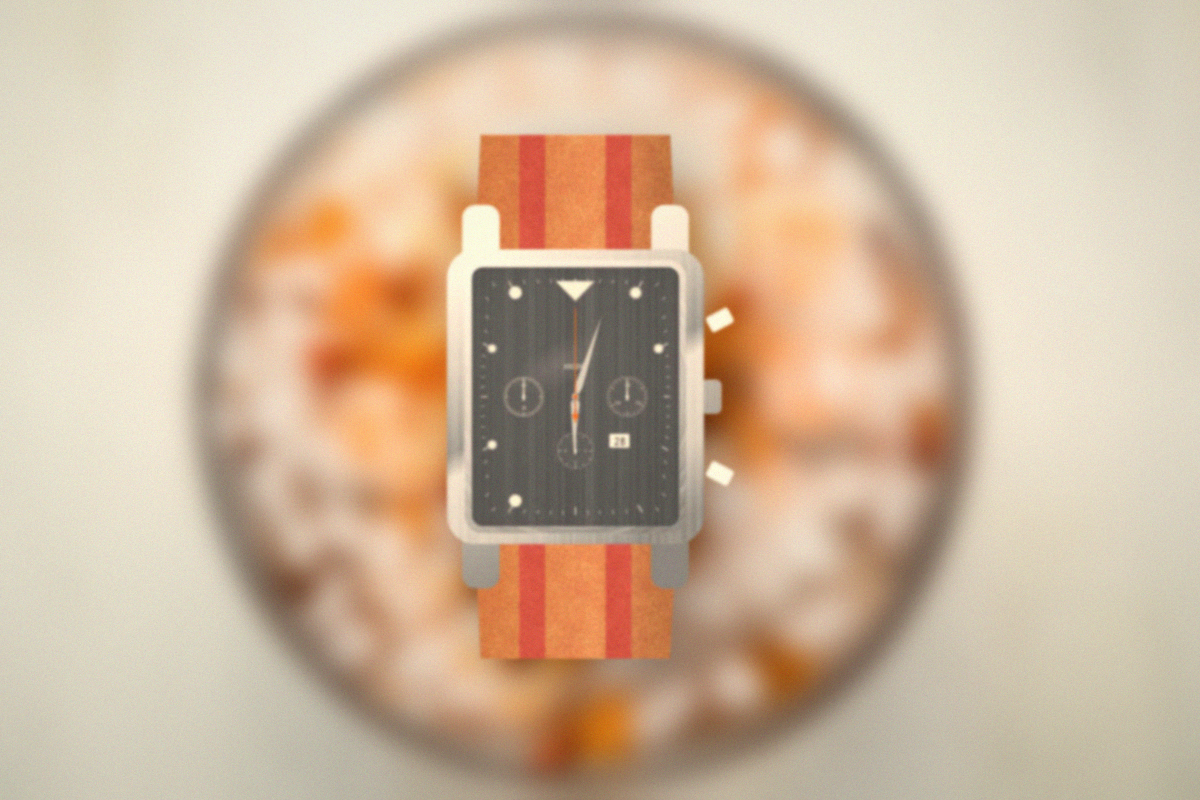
6:03
